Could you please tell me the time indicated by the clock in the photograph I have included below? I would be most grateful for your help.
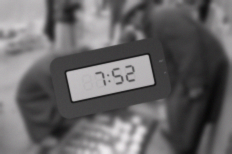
7:52
